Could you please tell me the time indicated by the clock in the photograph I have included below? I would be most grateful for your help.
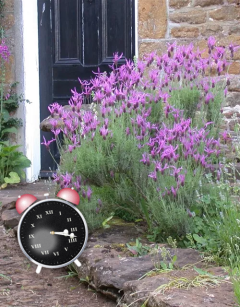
3:18
